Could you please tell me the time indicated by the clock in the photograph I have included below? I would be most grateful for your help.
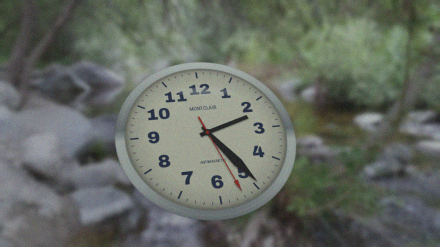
2:24:27
